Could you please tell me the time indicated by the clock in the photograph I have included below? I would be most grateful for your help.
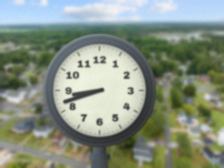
8:42
